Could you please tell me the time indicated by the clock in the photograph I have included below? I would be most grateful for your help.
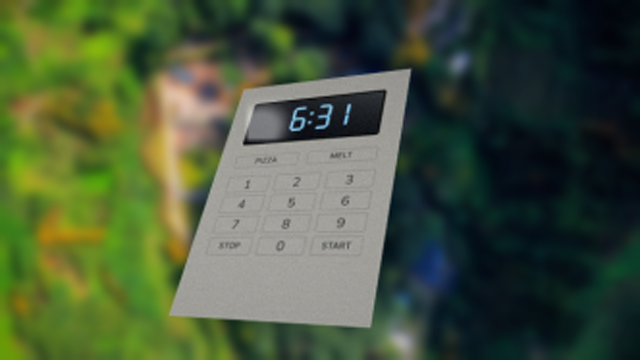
6:31
